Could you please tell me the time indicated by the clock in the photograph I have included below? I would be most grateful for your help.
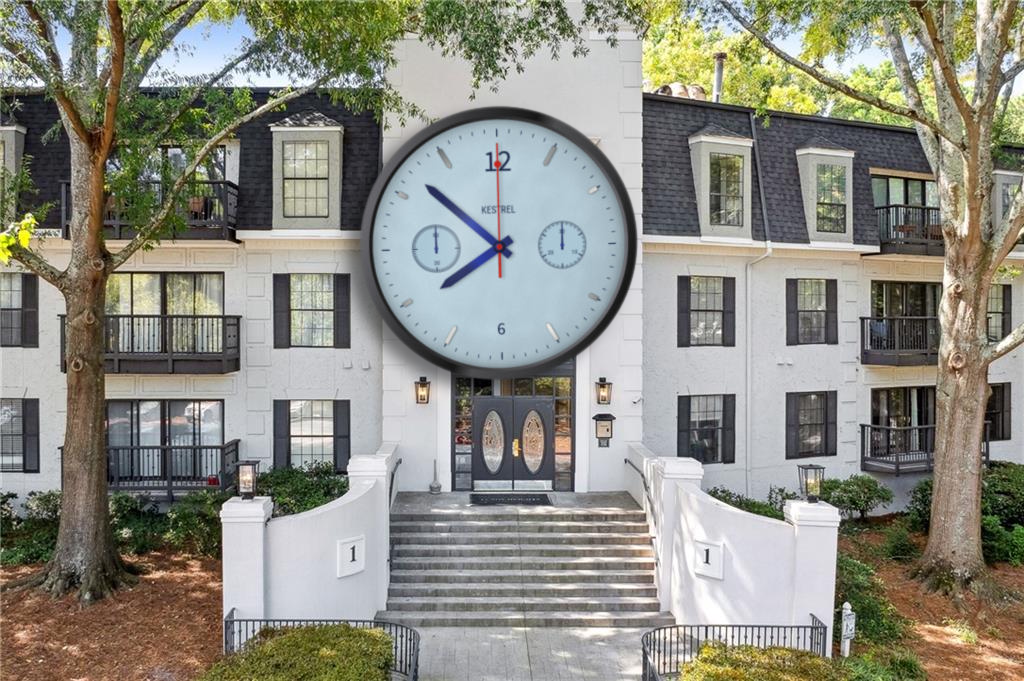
7:52
